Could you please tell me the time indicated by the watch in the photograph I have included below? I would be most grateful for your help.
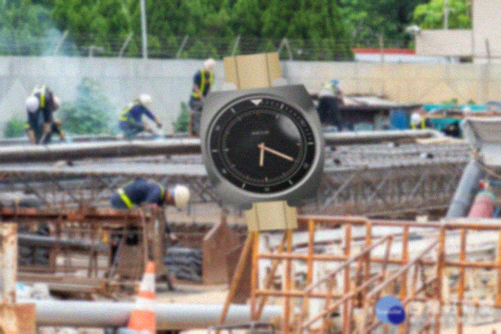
6:20
